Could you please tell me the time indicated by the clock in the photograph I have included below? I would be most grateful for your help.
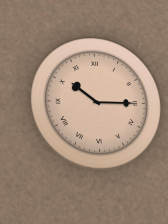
10:15
